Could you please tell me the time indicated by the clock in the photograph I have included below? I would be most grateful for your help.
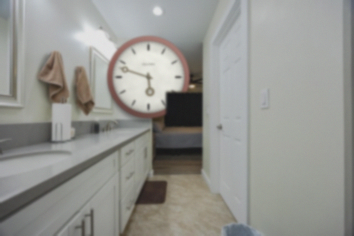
5:48
